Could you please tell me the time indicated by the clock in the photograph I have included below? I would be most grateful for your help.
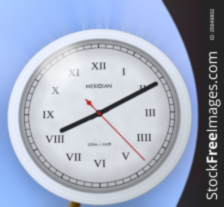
8:10:23
